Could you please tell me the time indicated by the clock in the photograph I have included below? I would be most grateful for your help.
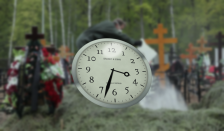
3:33
